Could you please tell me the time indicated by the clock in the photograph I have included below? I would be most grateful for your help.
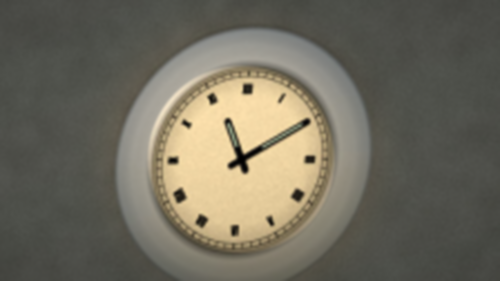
11:10
